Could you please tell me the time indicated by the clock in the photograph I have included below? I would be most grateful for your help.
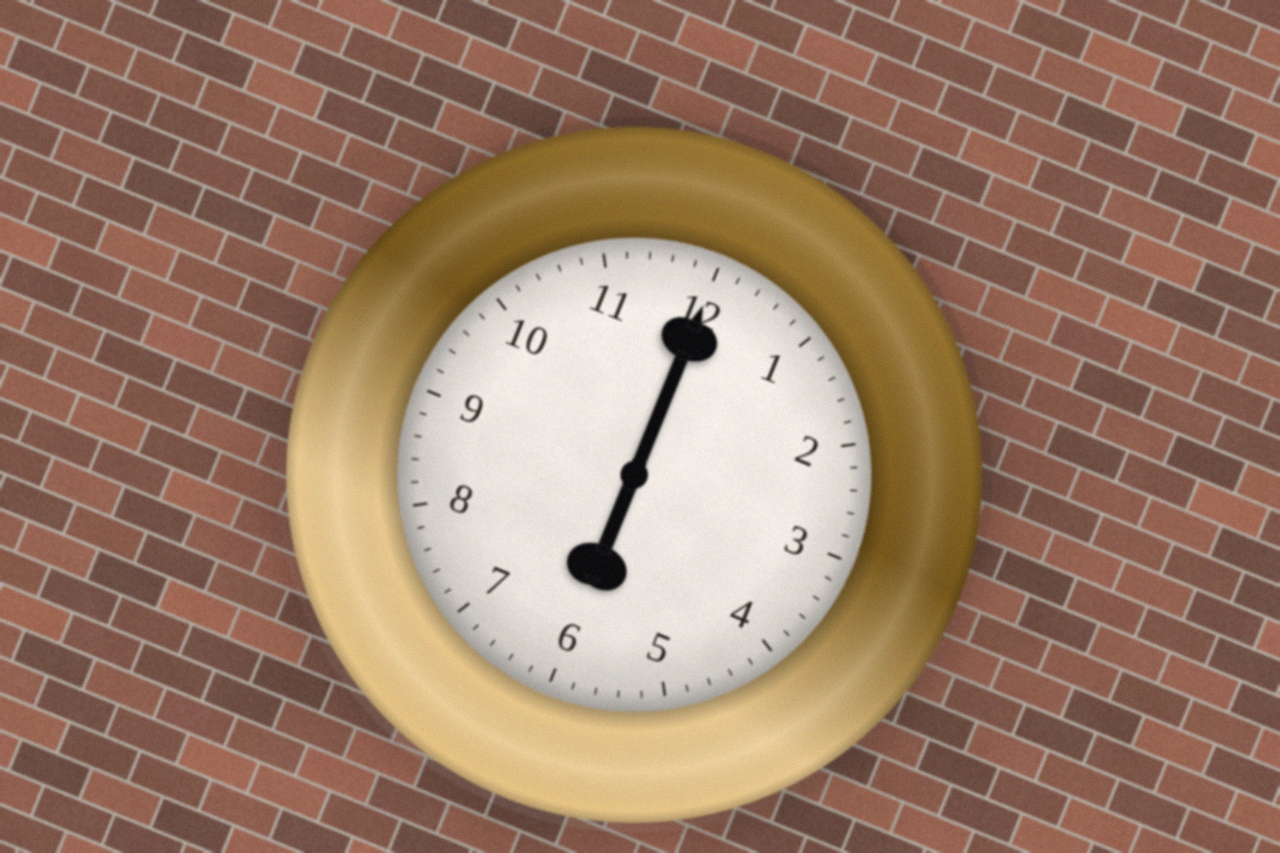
6:00
